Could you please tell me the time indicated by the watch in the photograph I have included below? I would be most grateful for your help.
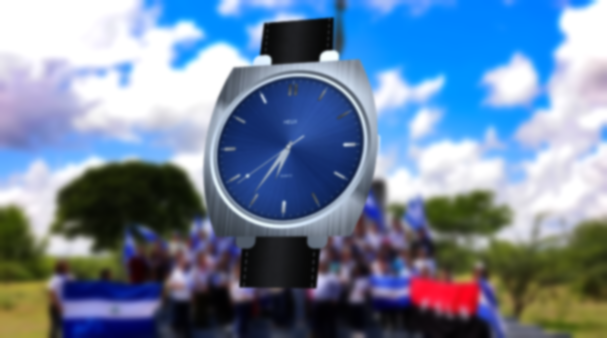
6:35:39
